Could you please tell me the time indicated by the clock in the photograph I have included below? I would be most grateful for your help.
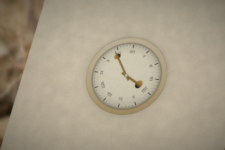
3:54
